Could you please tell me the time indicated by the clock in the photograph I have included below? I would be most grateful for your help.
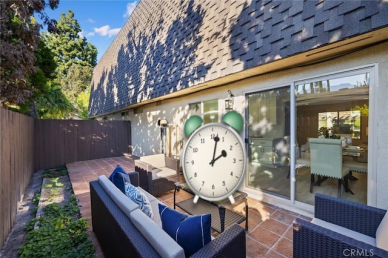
2:02
